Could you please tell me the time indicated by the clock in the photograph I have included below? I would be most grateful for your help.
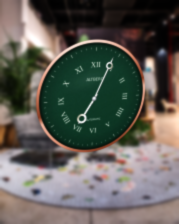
7:04
